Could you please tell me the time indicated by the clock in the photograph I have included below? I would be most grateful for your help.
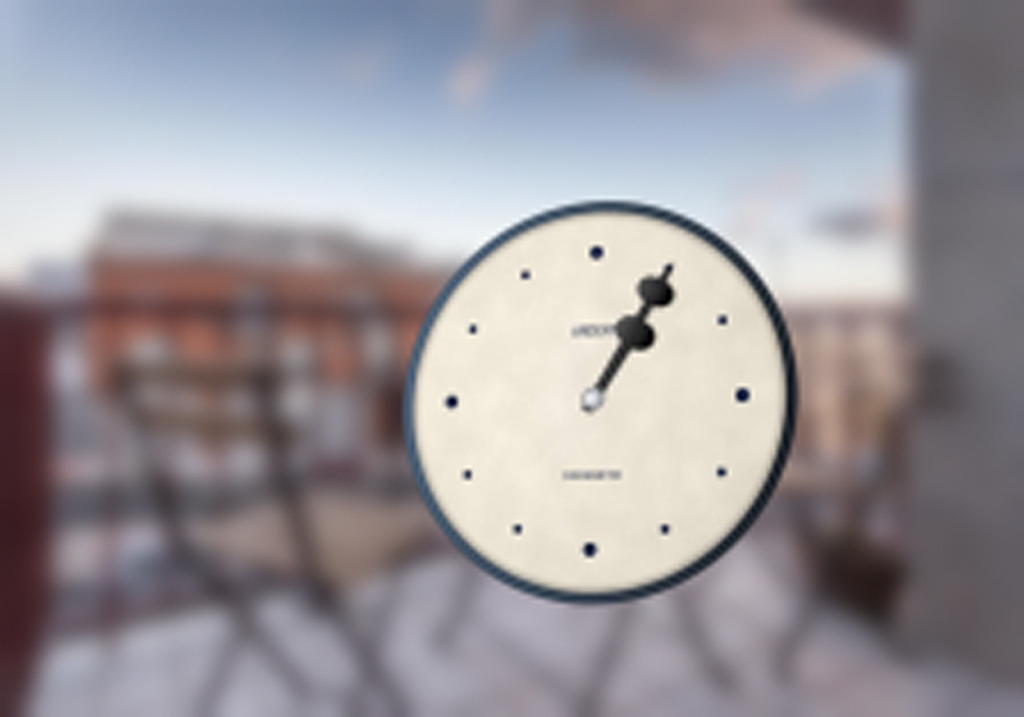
1:05
